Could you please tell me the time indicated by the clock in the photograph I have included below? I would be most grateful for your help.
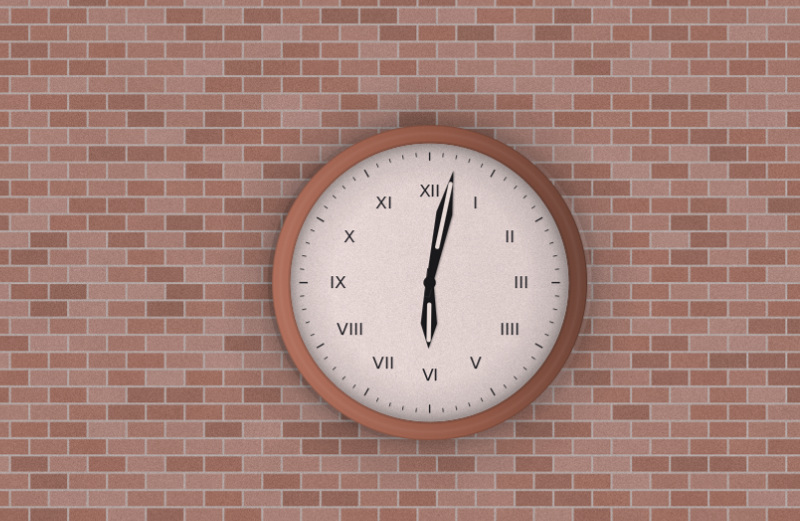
6:02
